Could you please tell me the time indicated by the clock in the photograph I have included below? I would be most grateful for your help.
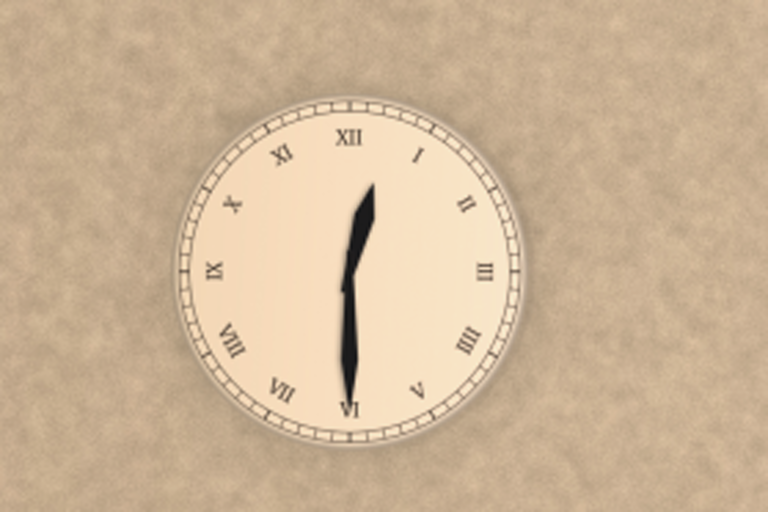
12:30
